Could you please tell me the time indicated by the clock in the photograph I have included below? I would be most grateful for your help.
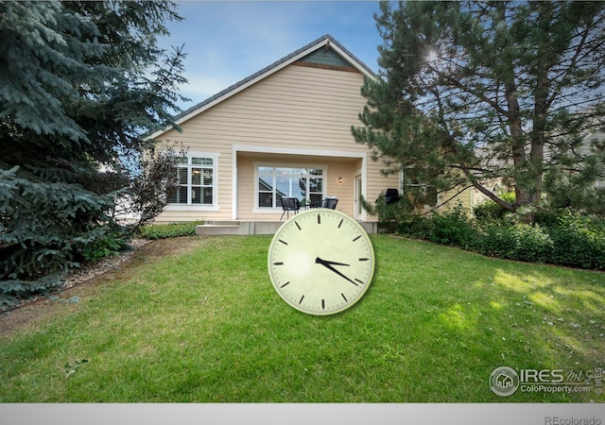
3:21
